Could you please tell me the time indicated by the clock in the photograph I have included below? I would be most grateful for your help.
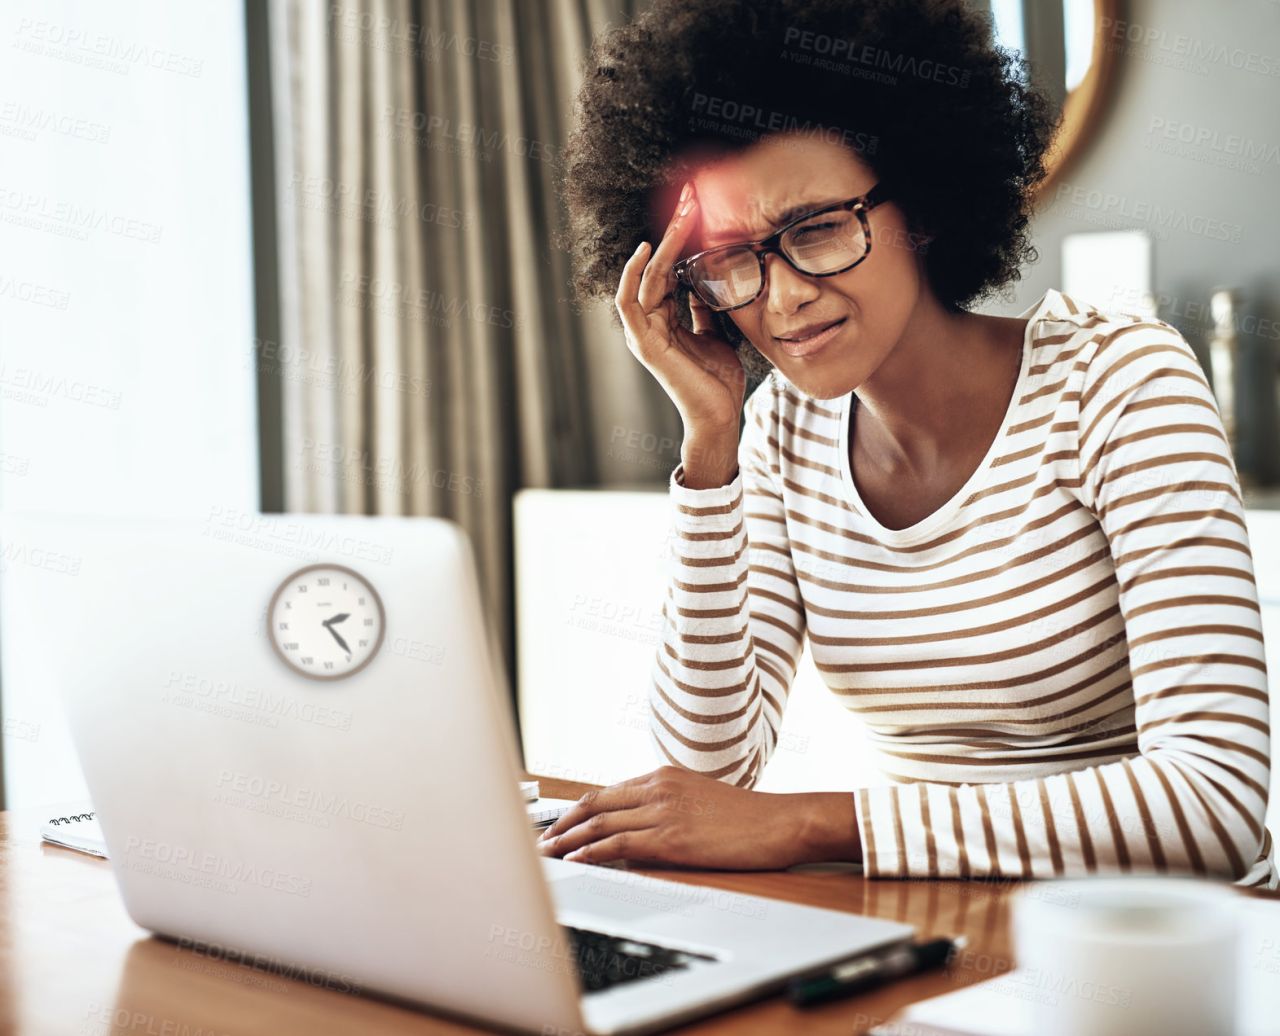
2:24
